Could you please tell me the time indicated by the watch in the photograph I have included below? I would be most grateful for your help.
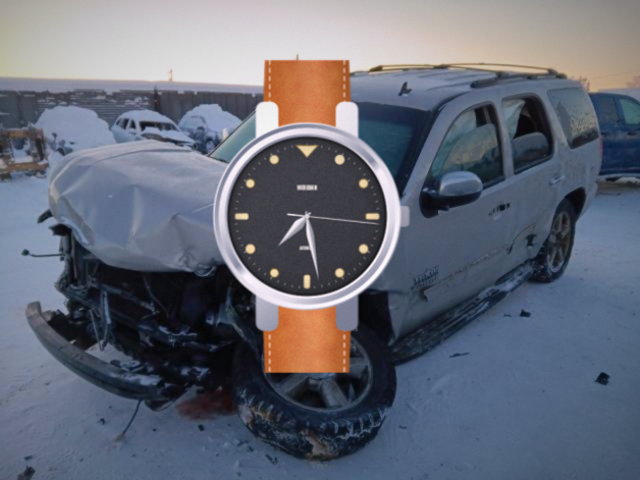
7:28:16
